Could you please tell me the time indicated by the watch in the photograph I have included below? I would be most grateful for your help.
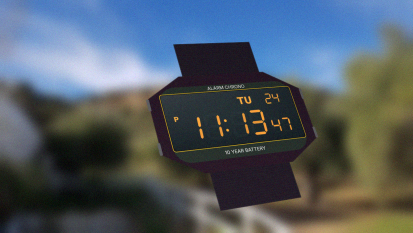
11:13:47
